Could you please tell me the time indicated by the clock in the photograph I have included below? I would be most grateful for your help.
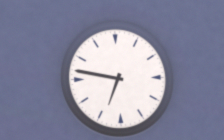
6:47
